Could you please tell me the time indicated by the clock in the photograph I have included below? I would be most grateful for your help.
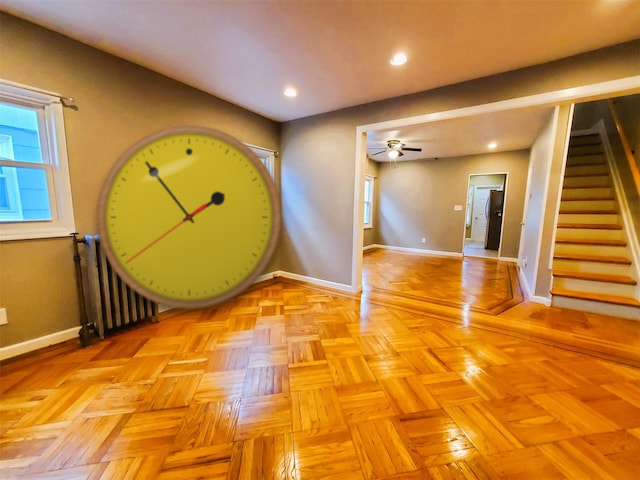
1:53:39
